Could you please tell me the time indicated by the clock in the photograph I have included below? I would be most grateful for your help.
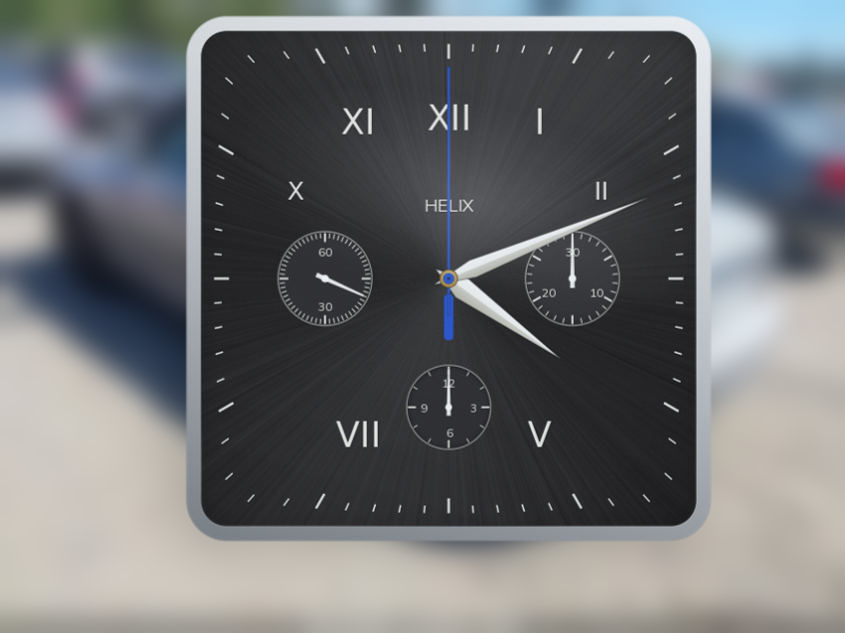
4:11:19
